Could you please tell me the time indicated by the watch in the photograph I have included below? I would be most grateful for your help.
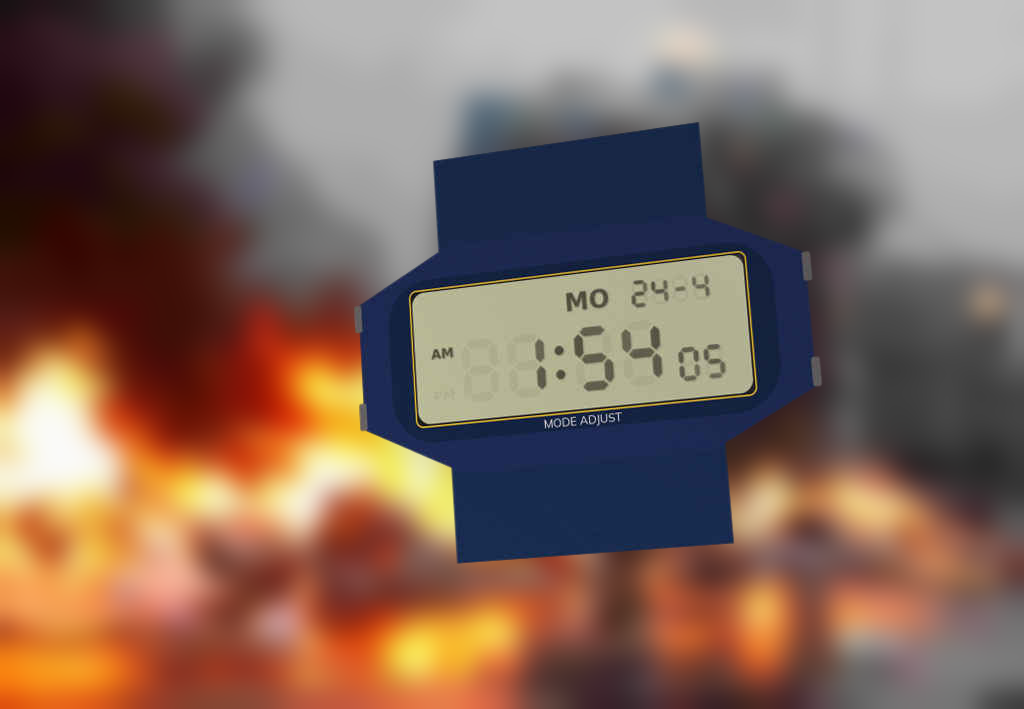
1:54:05
